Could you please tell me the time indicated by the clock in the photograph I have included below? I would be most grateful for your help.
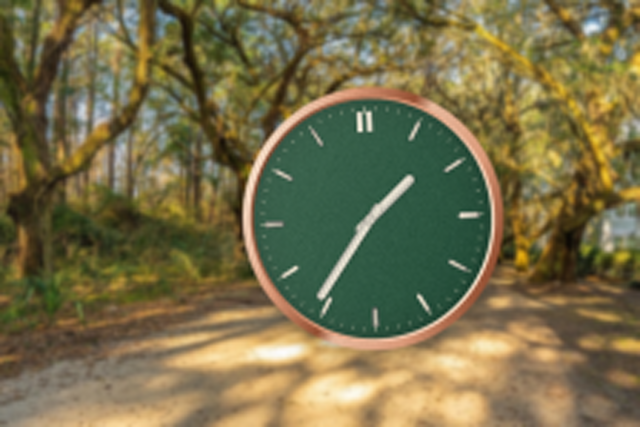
1:36
